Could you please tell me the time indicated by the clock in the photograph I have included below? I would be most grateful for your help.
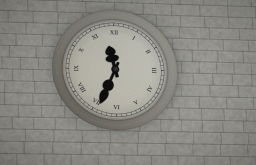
11:34
